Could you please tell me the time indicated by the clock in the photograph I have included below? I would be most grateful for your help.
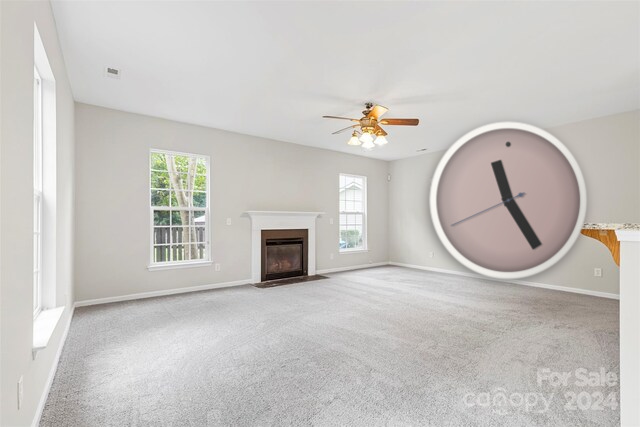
11:24:41
